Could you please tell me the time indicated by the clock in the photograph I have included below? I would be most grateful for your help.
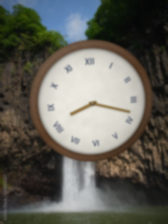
8:18
